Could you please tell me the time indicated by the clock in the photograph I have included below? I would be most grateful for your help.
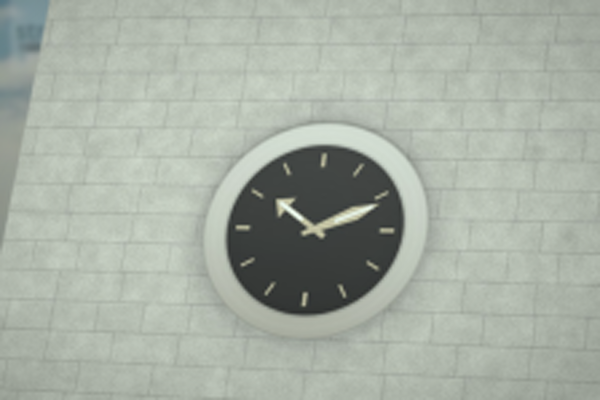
10:11
